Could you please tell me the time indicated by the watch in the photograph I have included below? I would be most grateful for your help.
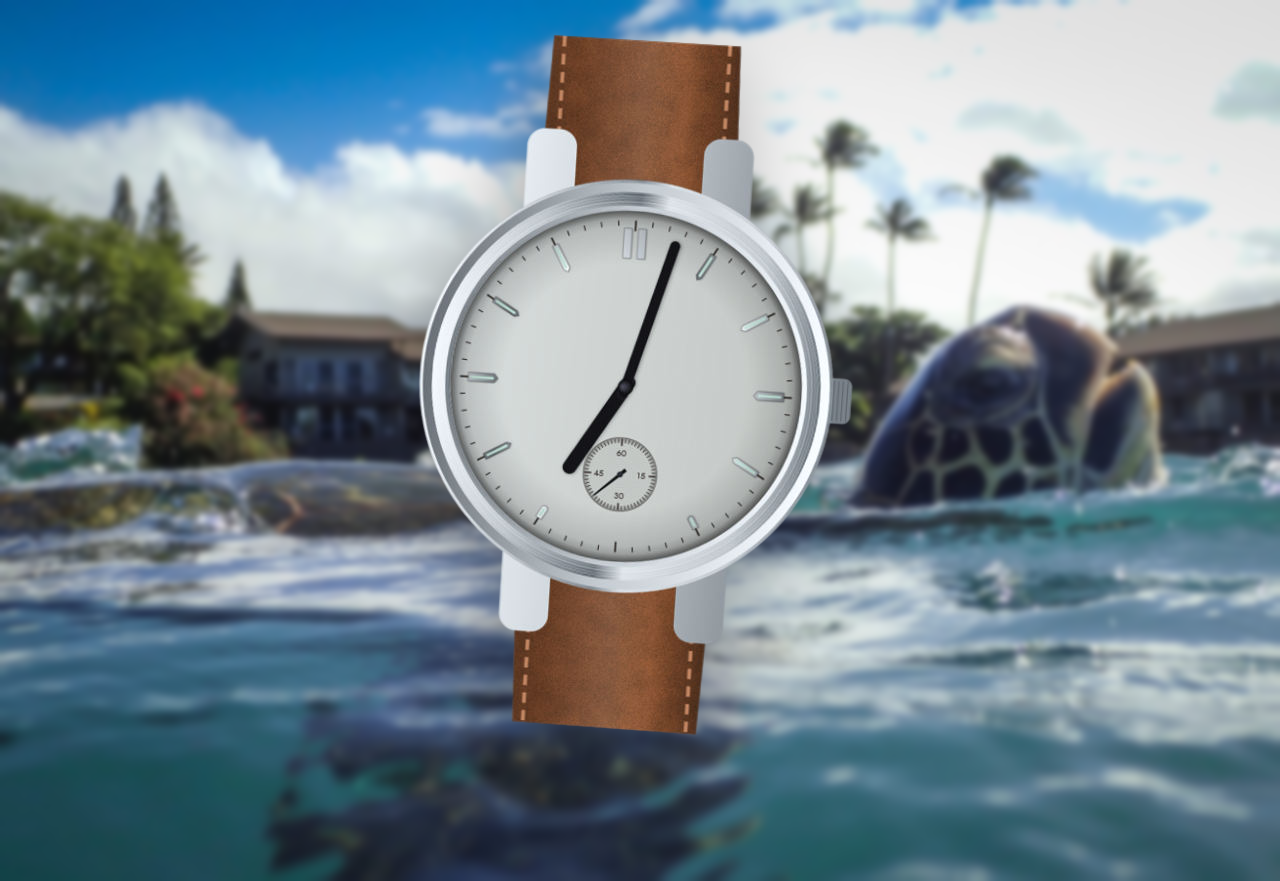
7:02:38
